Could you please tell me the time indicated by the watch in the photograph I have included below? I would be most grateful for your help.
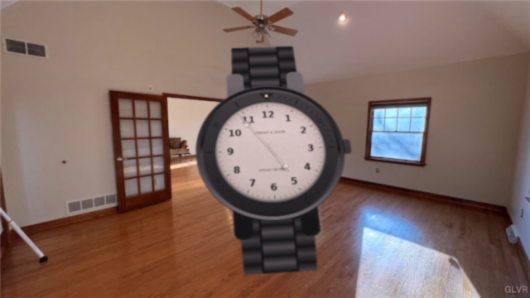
4:54
